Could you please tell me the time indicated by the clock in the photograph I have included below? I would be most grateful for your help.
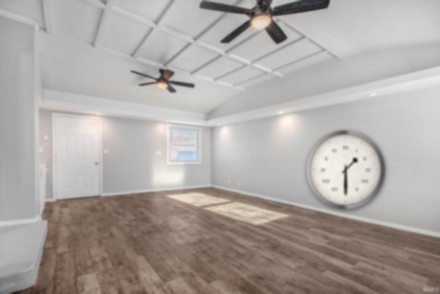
1:30
